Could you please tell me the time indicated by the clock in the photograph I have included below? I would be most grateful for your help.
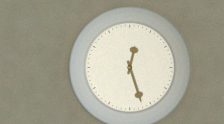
12:27
